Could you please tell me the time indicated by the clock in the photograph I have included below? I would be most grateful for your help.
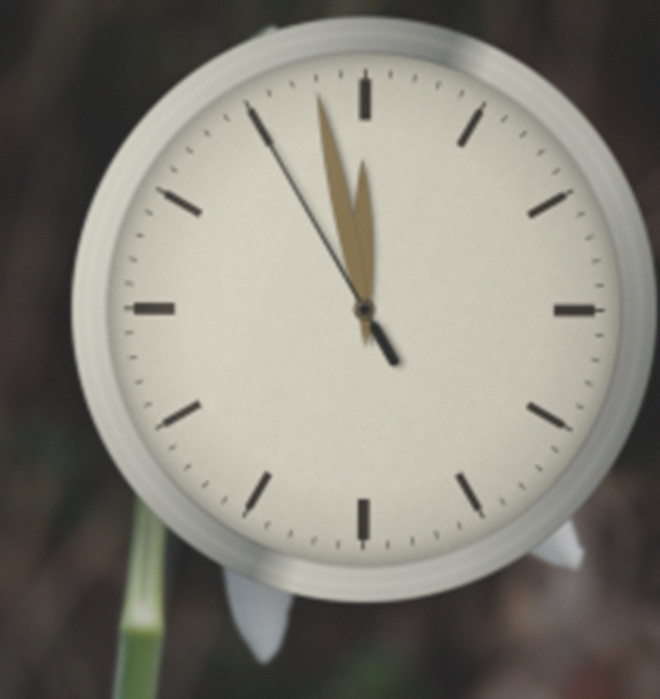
11:57:55
